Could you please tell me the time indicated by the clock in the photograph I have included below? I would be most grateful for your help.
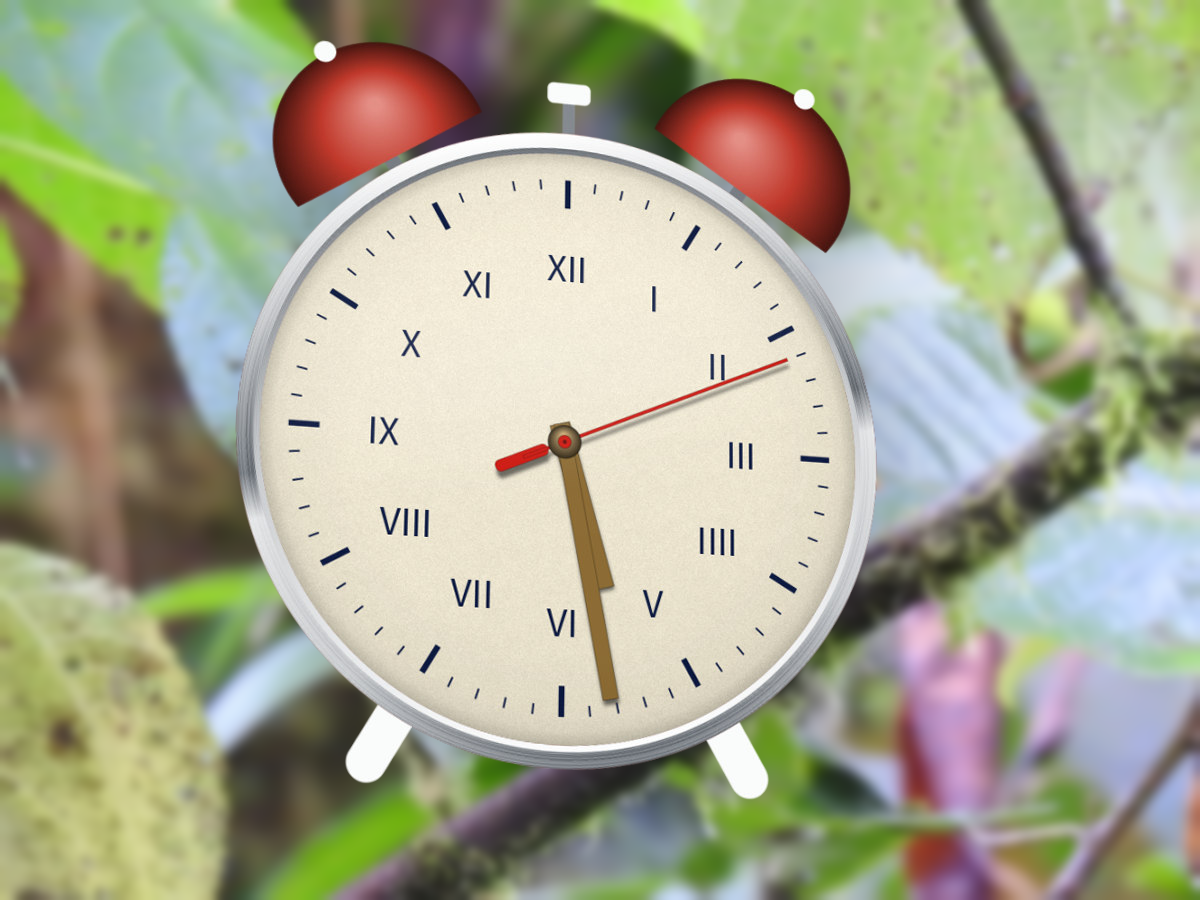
5:28:11
